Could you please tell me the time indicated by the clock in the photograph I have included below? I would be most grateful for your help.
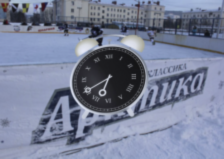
6:40
